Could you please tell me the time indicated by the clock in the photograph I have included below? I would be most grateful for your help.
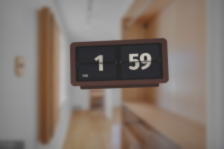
1:59
